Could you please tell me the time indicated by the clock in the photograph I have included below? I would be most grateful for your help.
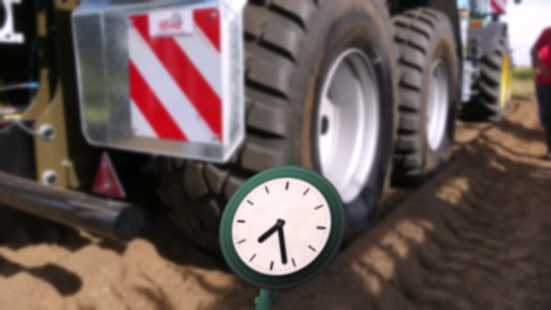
7:27
